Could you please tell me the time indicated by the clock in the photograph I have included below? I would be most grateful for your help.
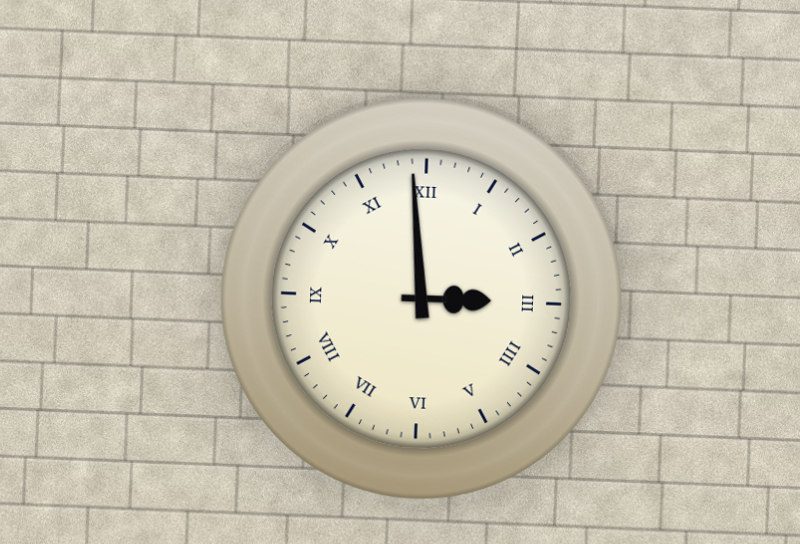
2:59
